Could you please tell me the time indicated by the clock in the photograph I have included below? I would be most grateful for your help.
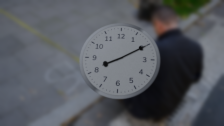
8:10
